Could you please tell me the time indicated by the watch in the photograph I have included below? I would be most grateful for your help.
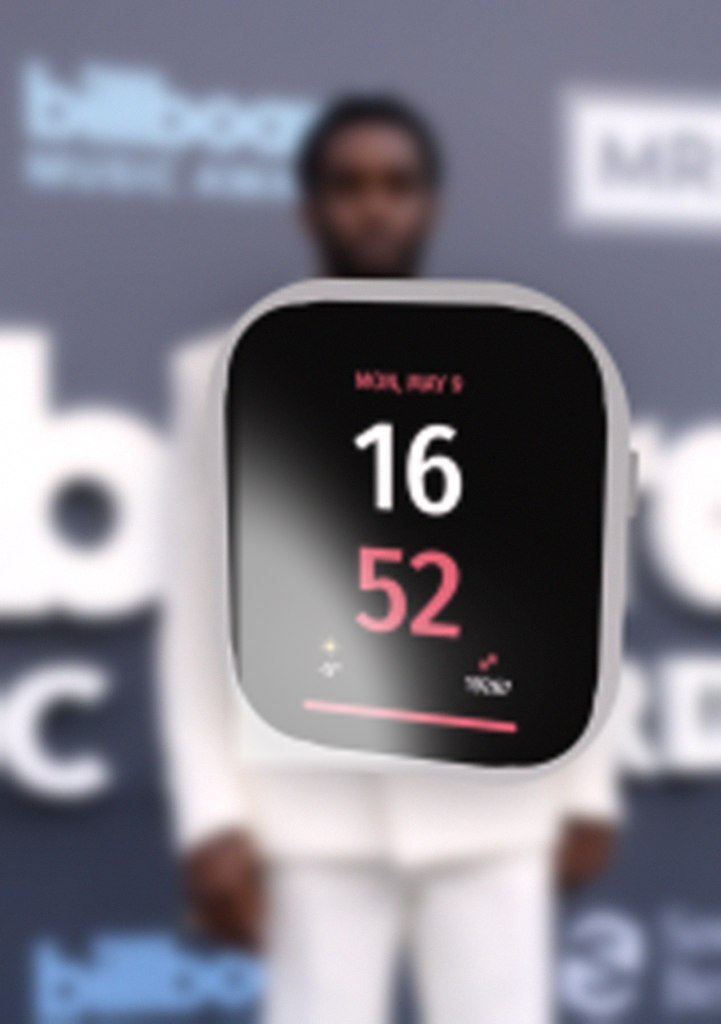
16:52
